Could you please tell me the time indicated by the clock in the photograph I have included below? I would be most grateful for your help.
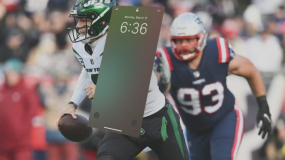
6:36
